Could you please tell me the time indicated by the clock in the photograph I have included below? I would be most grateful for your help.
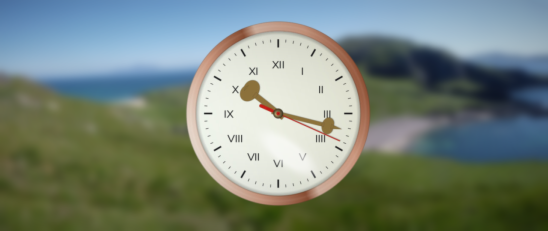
10:17:19
